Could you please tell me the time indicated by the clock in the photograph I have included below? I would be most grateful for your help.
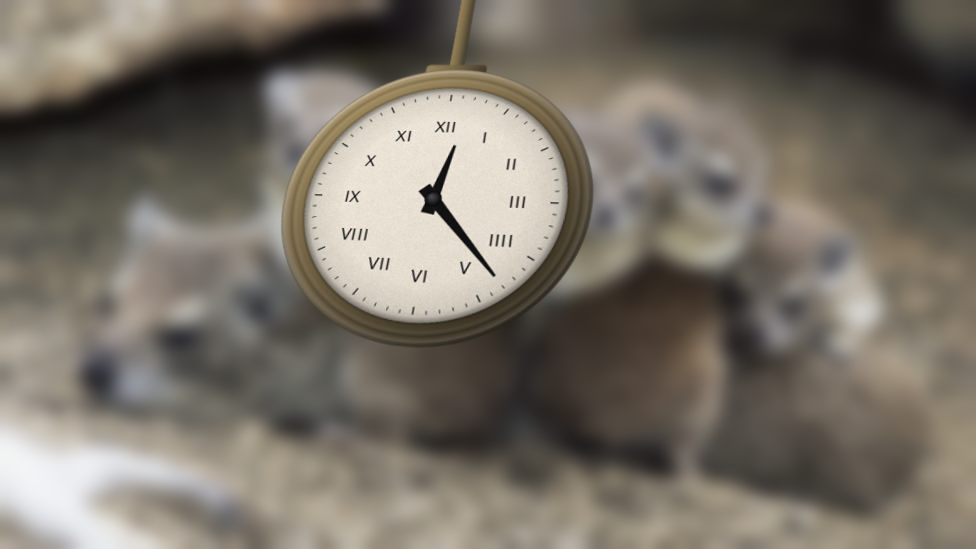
12:23
